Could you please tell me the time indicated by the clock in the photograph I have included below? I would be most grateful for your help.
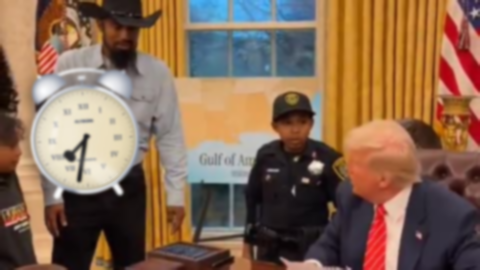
7:32
